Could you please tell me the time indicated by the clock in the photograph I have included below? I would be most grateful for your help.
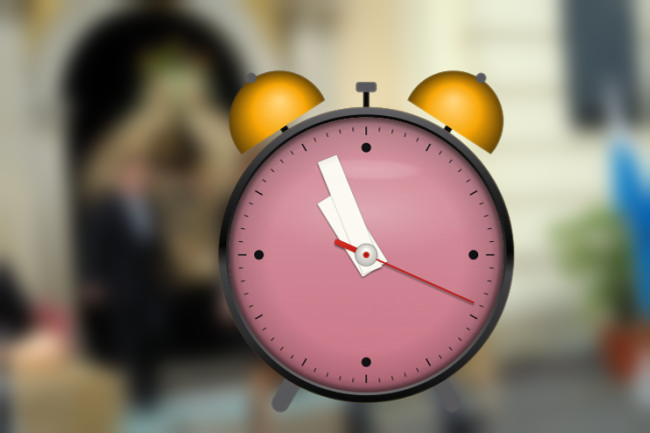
10:56:19
